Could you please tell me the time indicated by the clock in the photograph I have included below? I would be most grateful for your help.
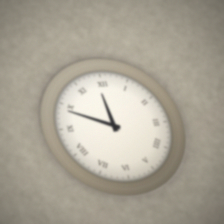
11:49
